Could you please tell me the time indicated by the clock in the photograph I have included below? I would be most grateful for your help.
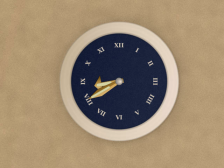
8:40
